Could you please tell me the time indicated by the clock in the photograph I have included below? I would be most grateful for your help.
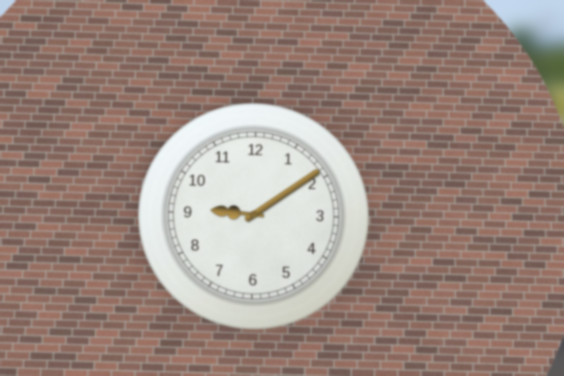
9:09
